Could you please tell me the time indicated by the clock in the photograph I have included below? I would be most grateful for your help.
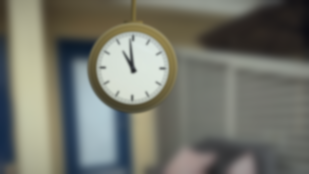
10:59
